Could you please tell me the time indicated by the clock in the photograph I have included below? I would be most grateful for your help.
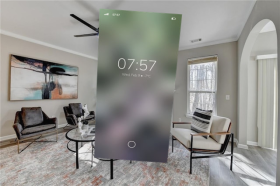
7:57
